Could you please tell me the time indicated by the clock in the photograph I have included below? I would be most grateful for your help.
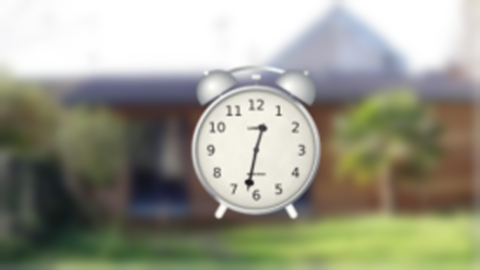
12:32
